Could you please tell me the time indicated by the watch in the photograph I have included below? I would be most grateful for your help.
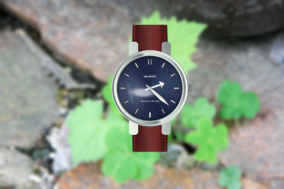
2:22
